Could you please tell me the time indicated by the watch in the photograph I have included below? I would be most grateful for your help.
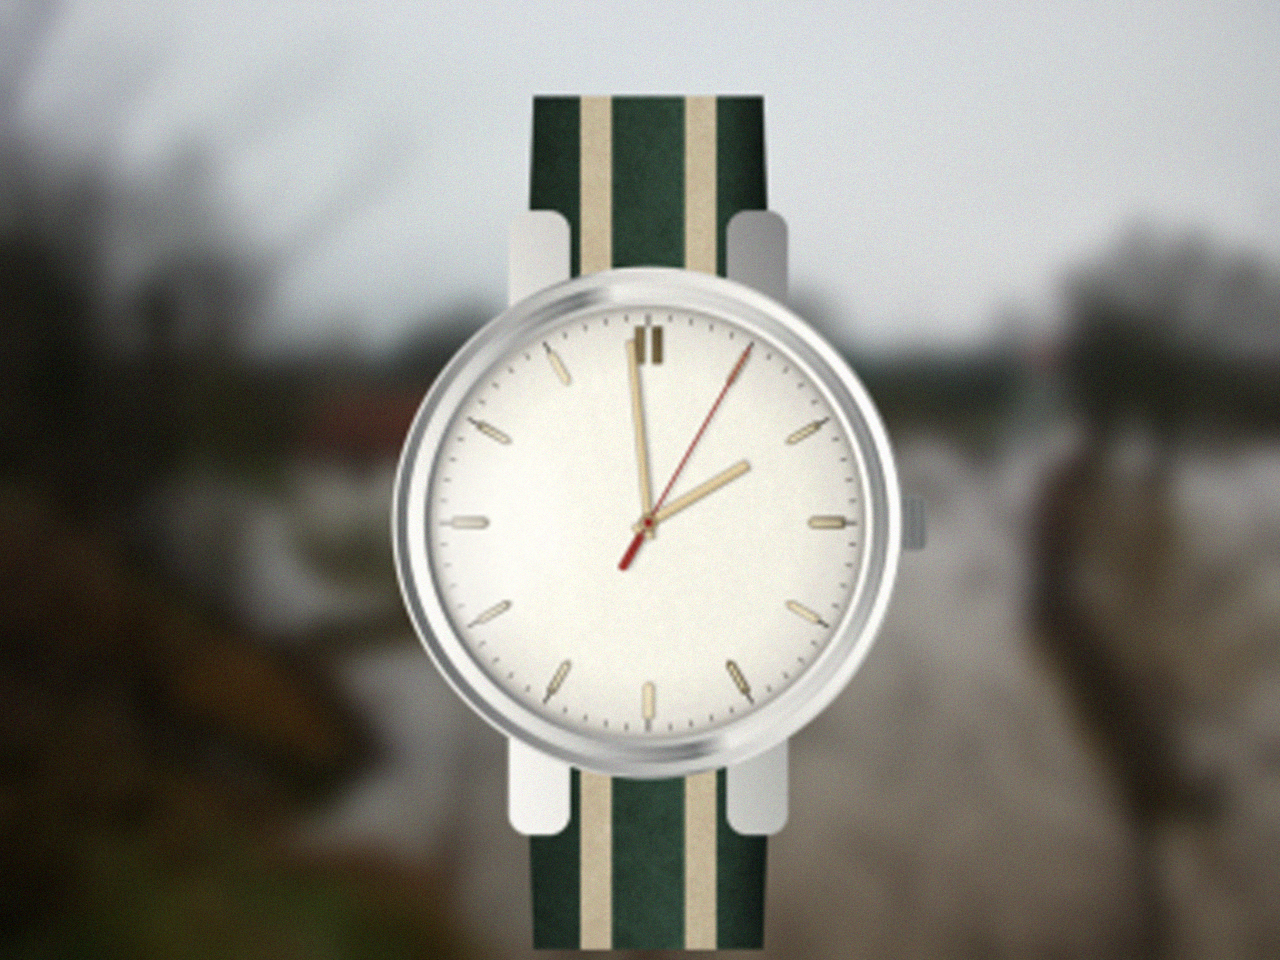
1:59:05
